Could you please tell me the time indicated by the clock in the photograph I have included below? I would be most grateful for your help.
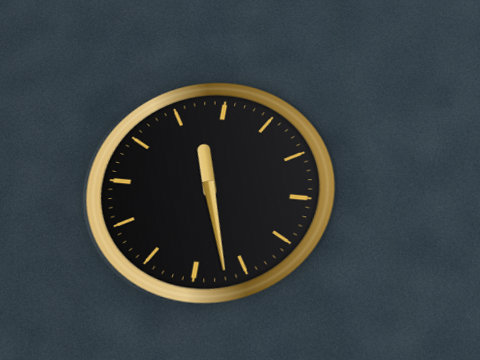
11:27
